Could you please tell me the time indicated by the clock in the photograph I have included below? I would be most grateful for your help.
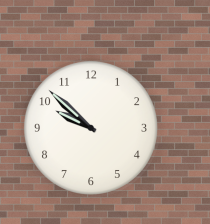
9:52
